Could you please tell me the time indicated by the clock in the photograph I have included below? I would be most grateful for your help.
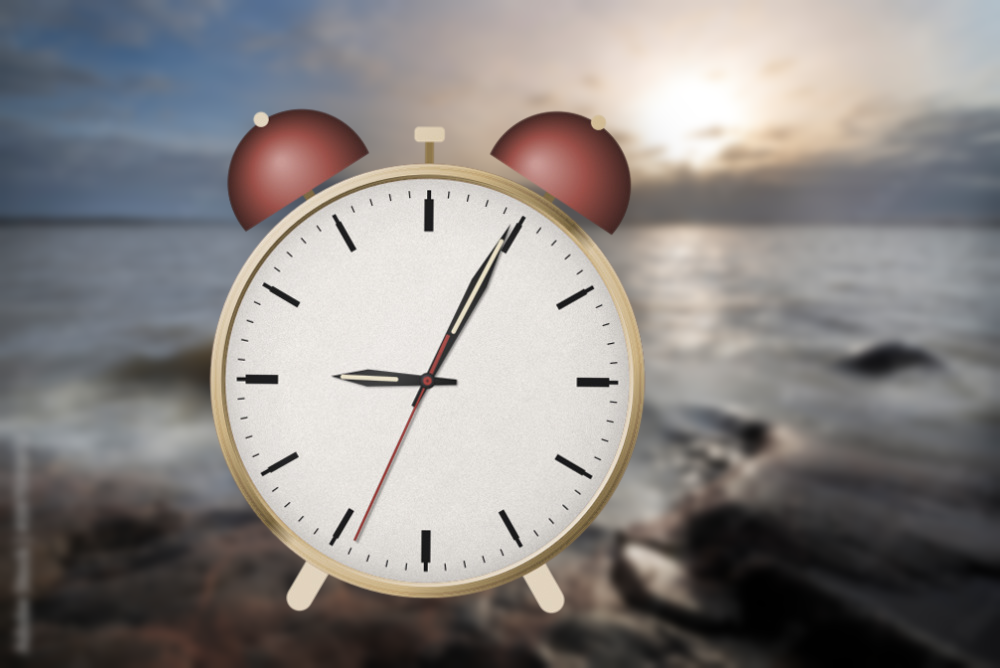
9:04:34
